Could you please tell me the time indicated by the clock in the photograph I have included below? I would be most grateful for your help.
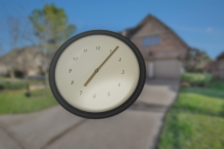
7:06
